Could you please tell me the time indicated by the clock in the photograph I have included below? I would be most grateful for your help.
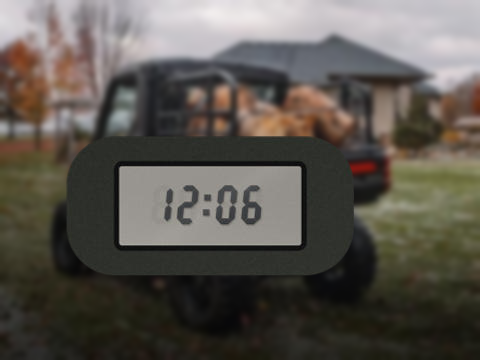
12:06
